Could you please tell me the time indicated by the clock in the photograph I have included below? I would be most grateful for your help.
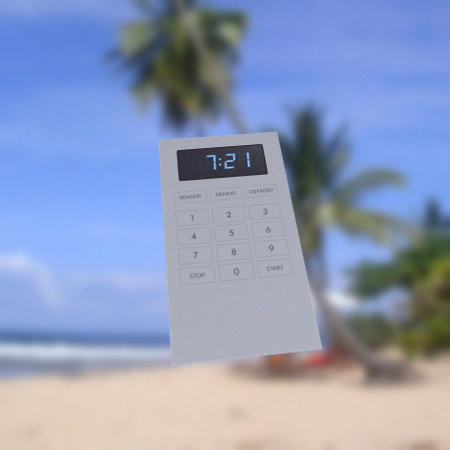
7:21
